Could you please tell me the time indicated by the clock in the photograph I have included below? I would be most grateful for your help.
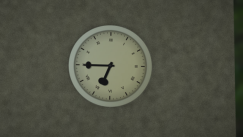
6:45
